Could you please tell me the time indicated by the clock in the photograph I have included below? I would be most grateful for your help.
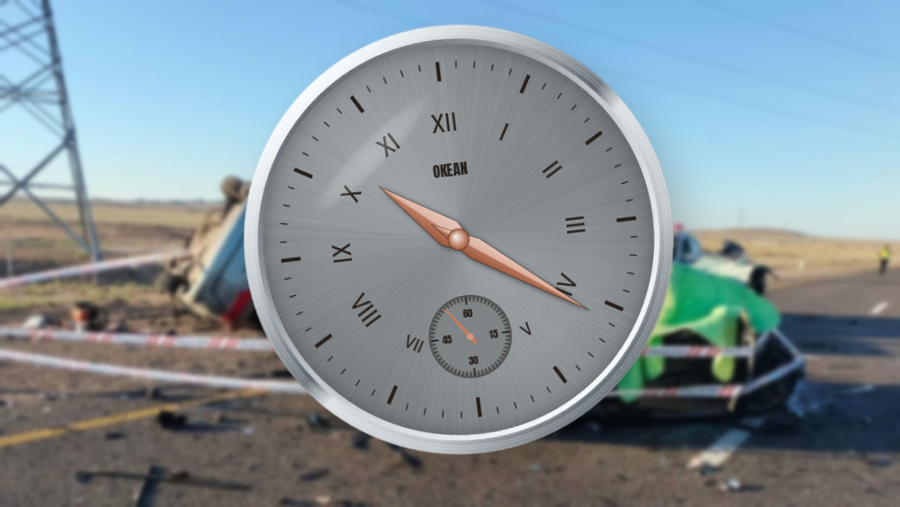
10:20:54
